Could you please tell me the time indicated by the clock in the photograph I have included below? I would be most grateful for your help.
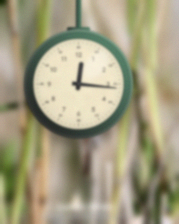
12:16
